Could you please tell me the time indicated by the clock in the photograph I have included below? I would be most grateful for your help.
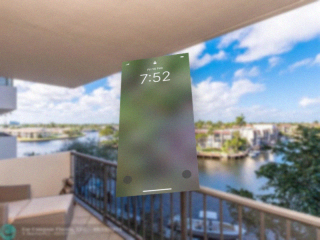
7:52
